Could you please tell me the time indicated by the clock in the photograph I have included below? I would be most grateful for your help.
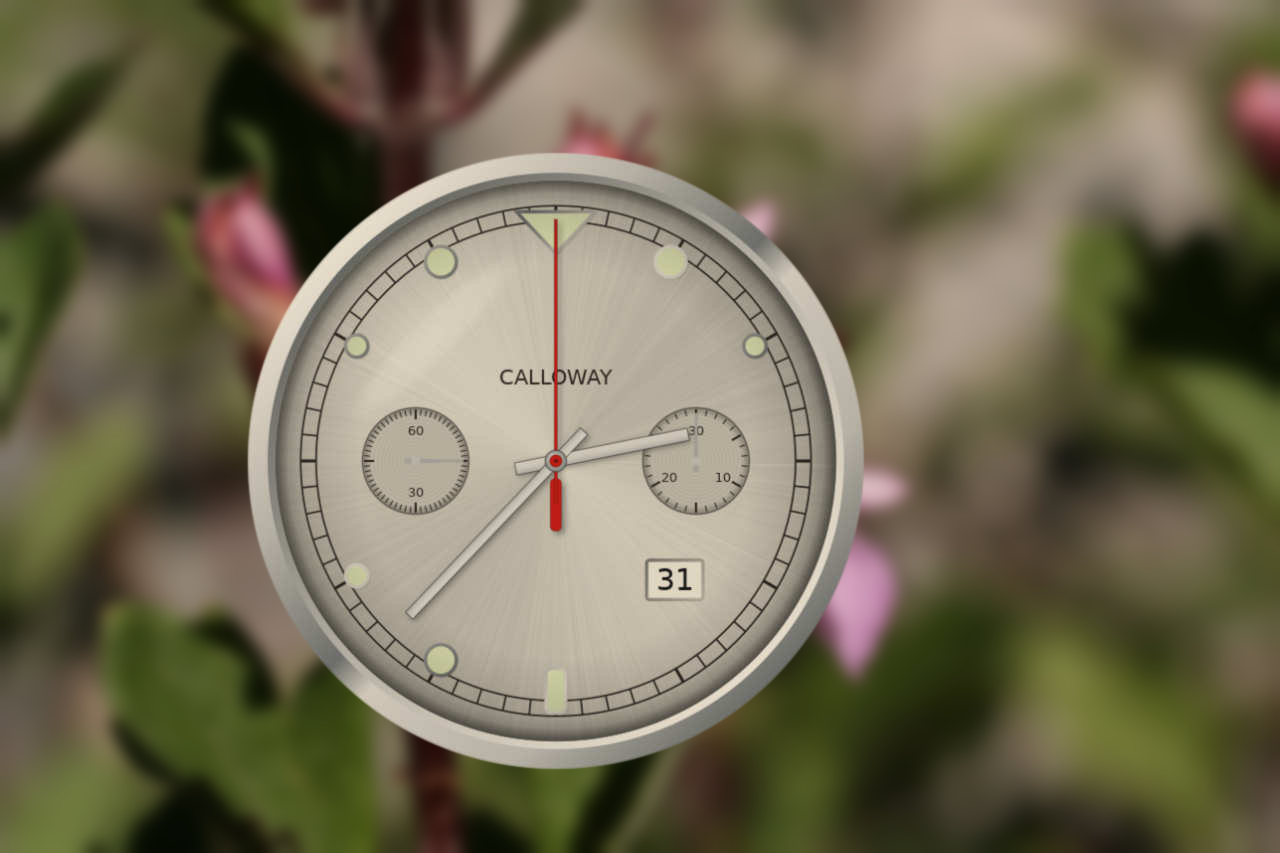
2:37:15
